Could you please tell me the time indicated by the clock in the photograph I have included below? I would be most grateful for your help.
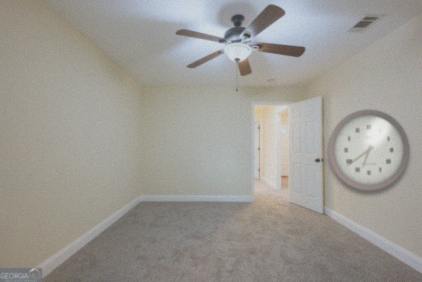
6:39
